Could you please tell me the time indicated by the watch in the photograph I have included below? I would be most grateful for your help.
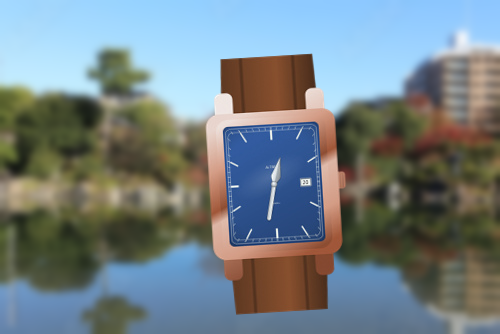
12:32
